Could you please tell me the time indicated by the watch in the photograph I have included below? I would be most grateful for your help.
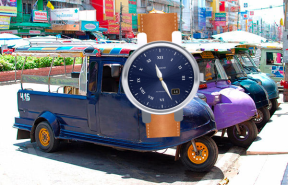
11:26
